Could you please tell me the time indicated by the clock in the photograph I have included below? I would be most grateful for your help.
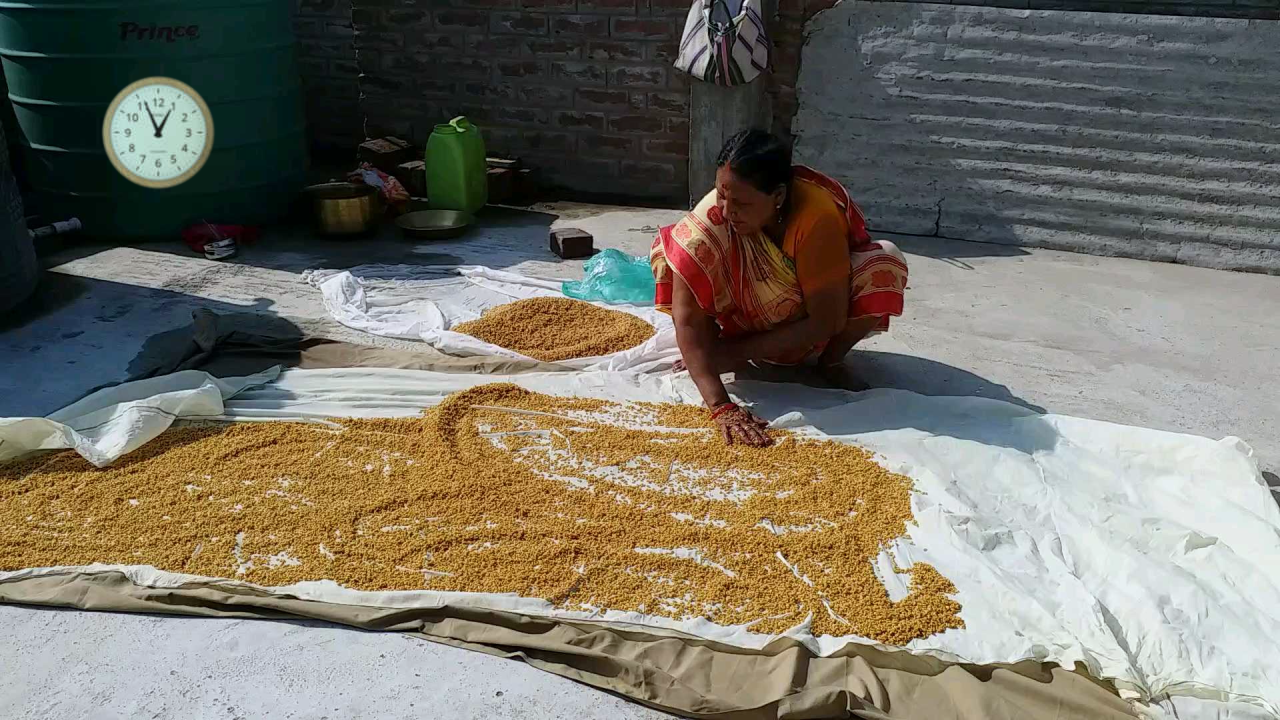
12:56
